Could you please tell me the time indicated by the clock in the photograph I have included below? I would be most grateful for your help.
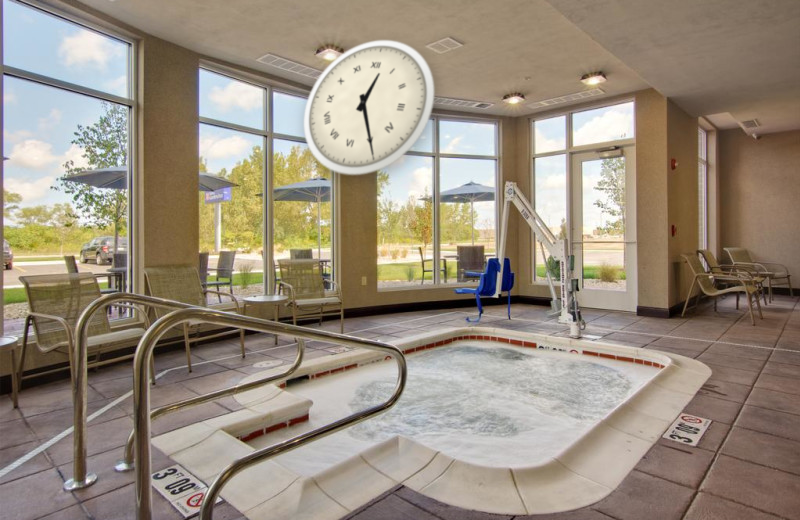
12:25
